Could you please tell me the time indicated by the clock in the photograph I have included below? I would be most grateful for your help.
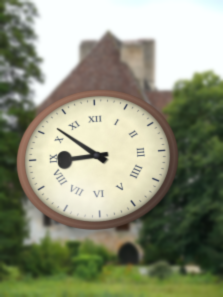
8:52
